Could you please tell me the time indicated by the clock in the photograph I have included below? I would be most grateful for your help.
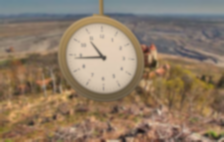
10:44
